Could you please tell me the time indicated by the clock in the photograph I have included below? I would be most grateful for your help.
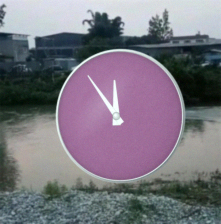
11:54
